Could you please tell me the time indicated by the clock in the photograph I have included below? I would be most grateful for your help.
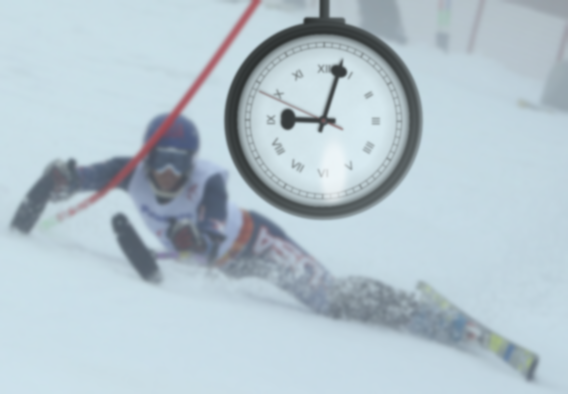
9:02:49
